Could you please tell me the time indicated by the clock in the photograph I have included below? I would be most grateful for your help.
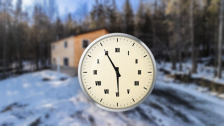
5:55
